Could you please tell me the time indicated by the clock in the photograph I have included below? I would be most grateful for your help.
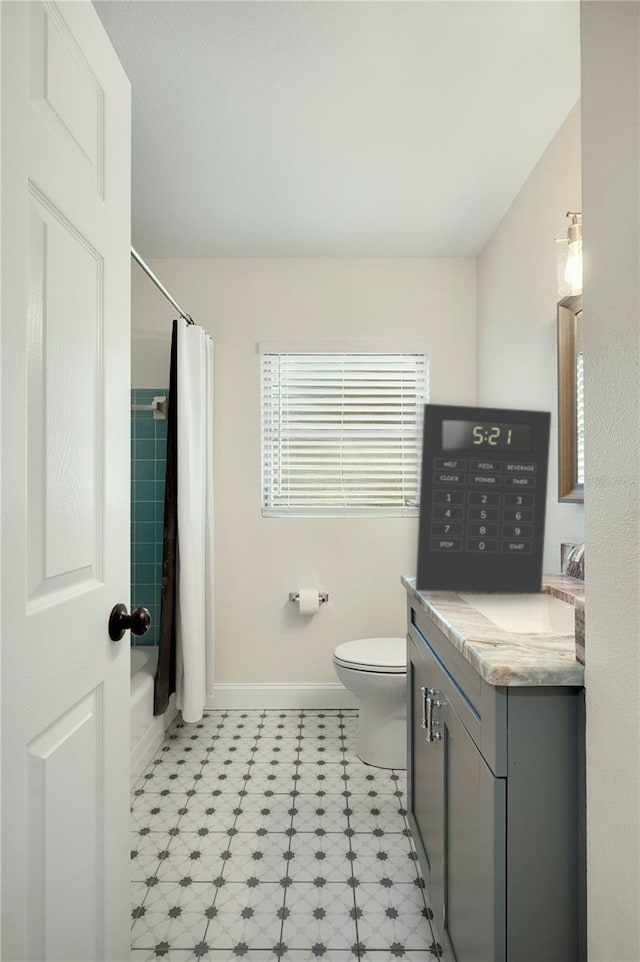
5:21
